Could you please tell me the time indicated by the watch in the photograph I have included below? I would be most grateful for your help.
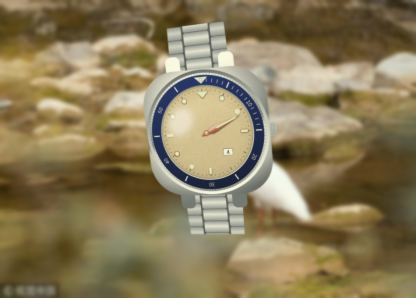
2:11
